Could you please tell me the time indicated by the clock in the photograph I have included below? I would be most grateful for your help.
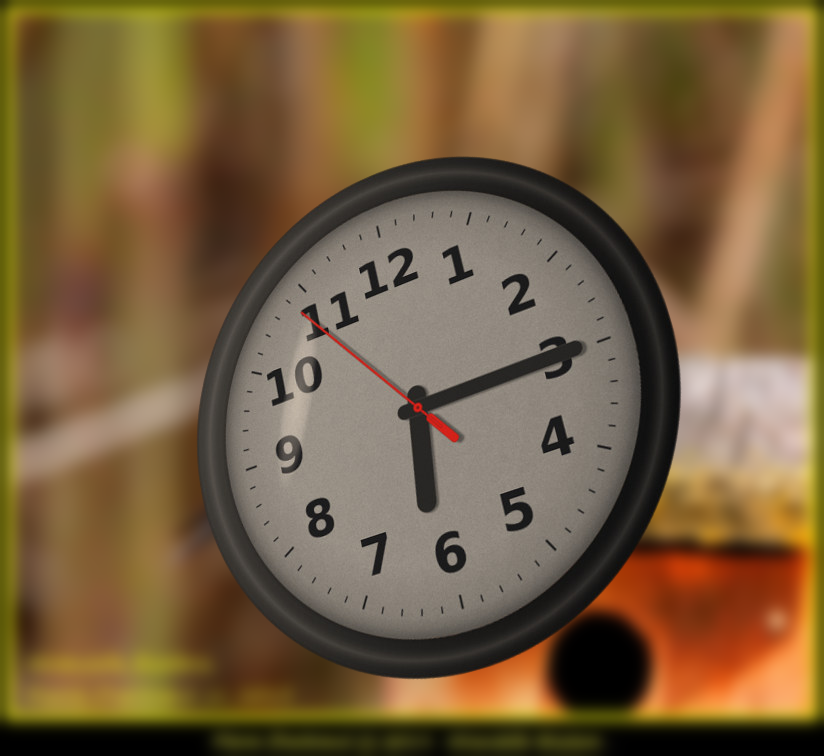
6:14:54
